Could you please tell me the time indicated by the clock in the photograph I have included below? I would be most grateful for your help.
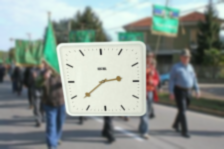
2:38
